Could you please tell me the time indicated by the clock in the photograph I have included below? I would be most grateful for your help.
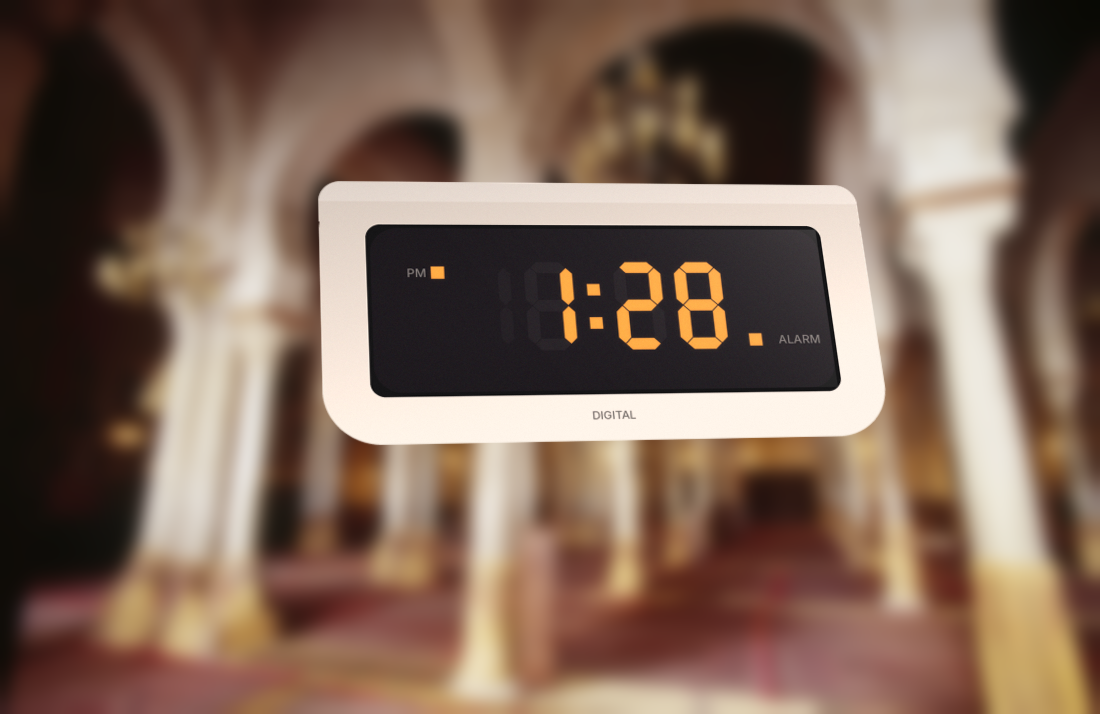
1:28
